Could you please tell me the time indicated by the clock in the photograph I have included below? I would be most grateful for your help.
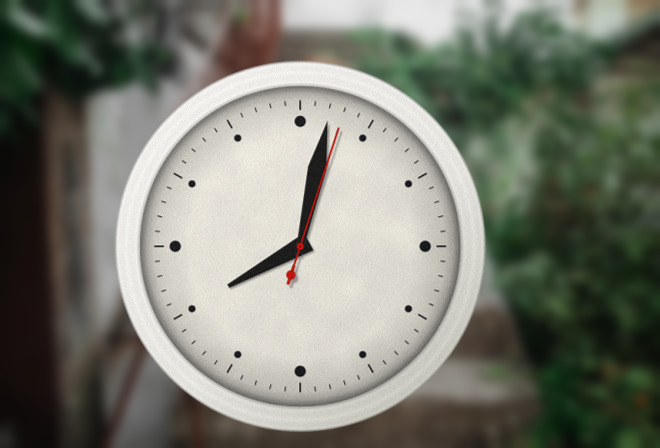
8:02:03
